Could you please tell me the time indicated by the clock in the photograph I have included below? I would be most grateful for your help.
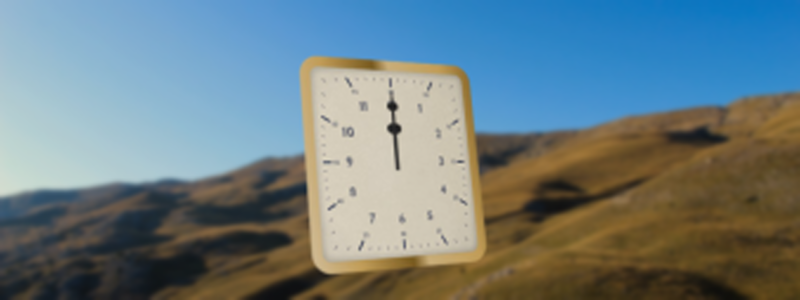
12:00
